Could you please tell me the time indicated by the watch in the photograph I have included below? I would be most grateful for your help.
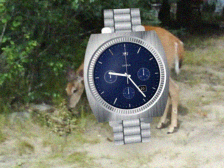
9:24
